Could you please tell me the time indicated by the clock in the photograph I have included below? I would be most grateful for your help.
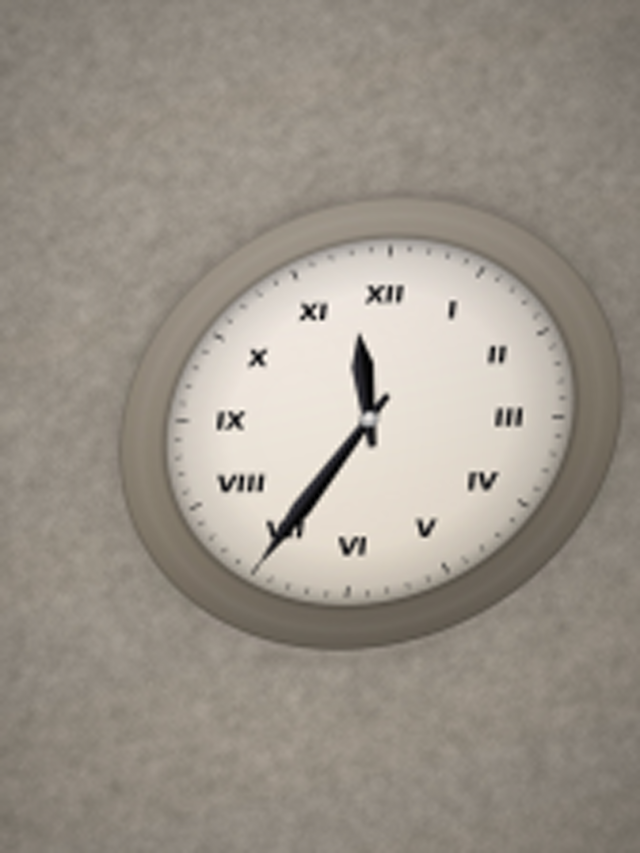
11:35
